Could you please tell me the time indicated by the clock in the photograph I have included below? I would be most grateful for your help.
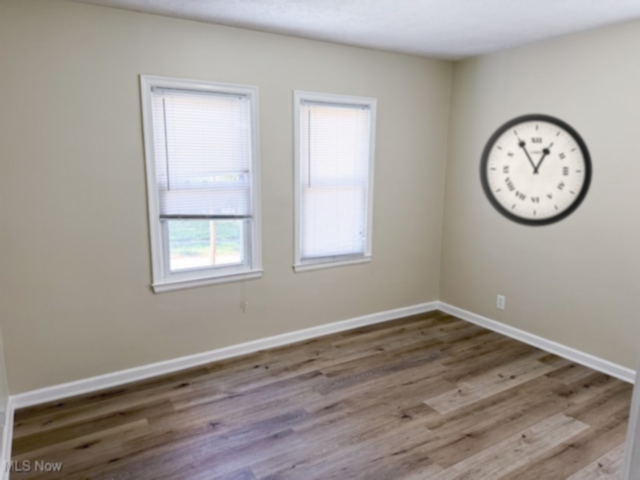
12:55
